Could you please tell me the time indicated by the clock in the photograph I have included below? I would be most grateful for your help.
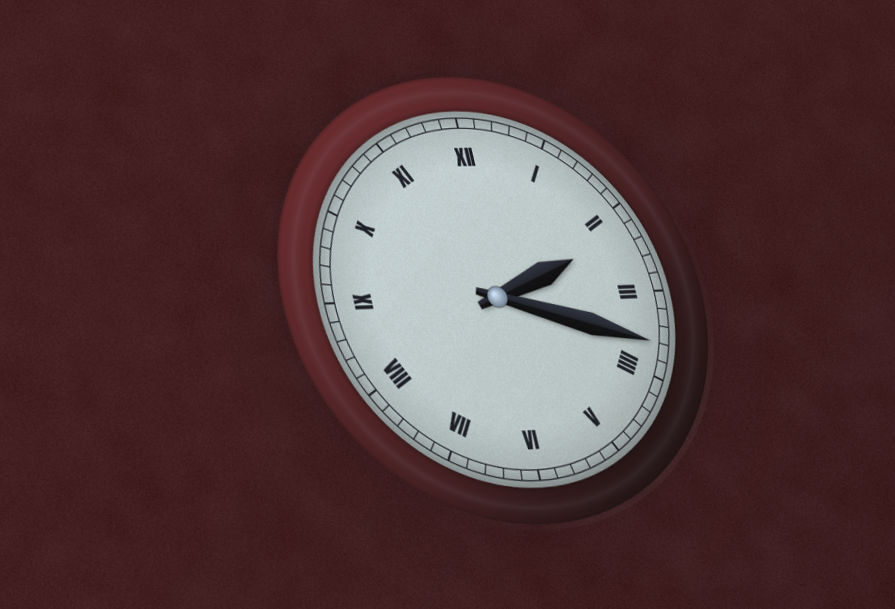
2:18
